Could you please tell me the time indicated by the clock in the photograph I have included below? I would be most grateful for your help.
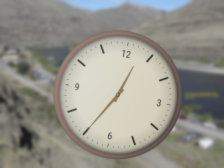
12:35
